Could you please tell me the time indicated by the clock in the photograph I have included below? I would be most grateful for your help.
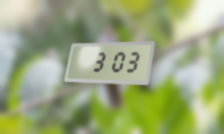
3:03
